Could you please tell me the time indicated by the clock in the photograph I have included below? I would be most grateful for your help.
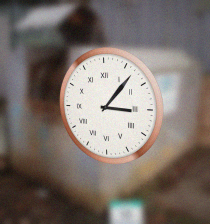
3:07
